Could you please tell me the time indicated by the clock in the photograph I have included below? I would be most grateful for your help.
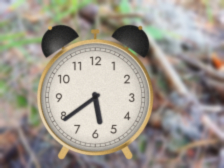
5:39
